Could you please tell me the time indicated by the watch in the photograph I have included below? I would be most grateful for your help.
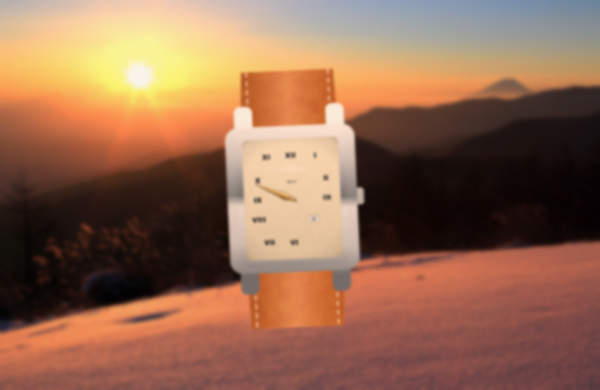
9:49
